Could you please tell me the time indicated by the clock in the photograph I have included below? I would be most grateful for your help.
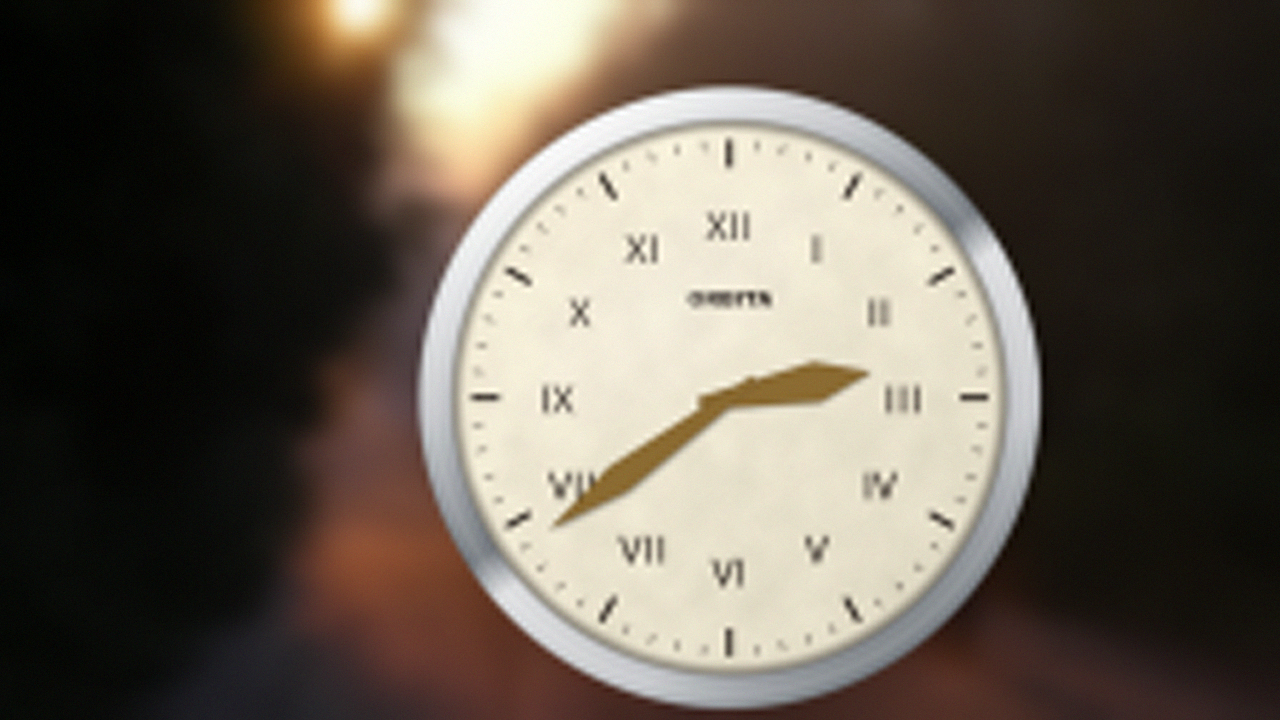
2:39
